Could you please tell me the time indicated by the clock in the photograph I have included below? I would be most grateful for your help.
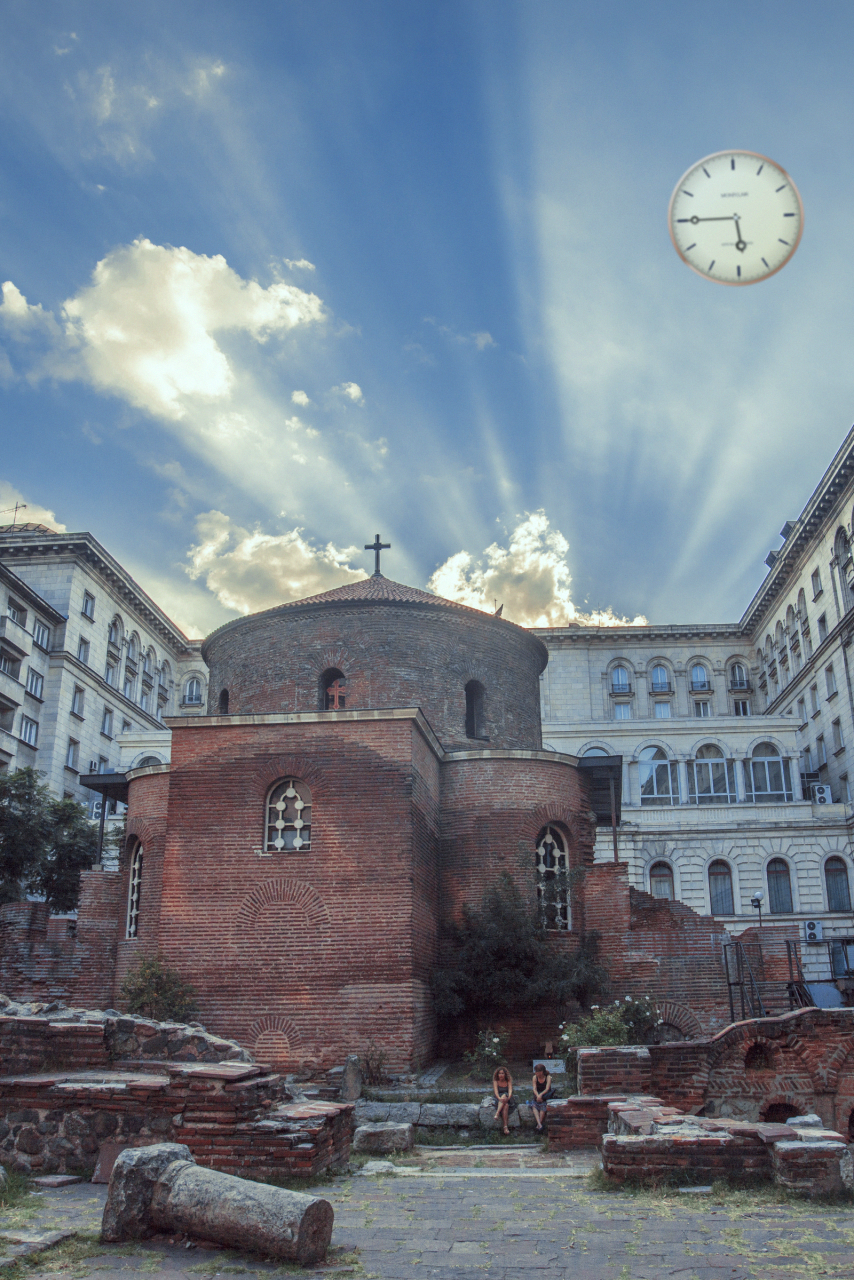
5:45
